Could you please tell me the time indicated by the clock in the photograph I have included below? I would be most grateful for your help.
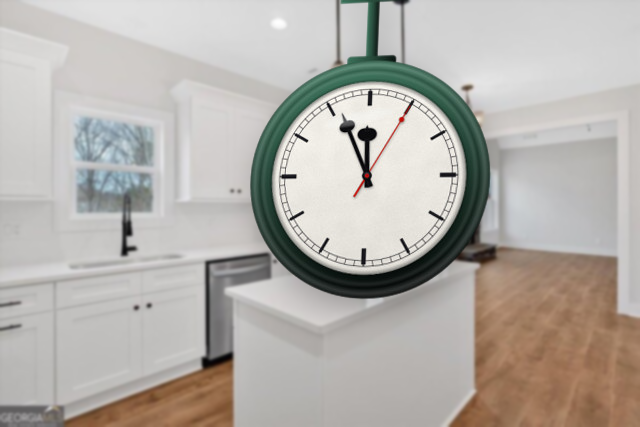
11:56:05
